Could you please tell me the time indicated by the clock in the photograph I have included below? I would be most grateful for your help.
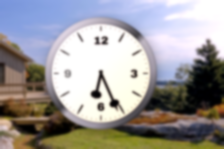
6:26
